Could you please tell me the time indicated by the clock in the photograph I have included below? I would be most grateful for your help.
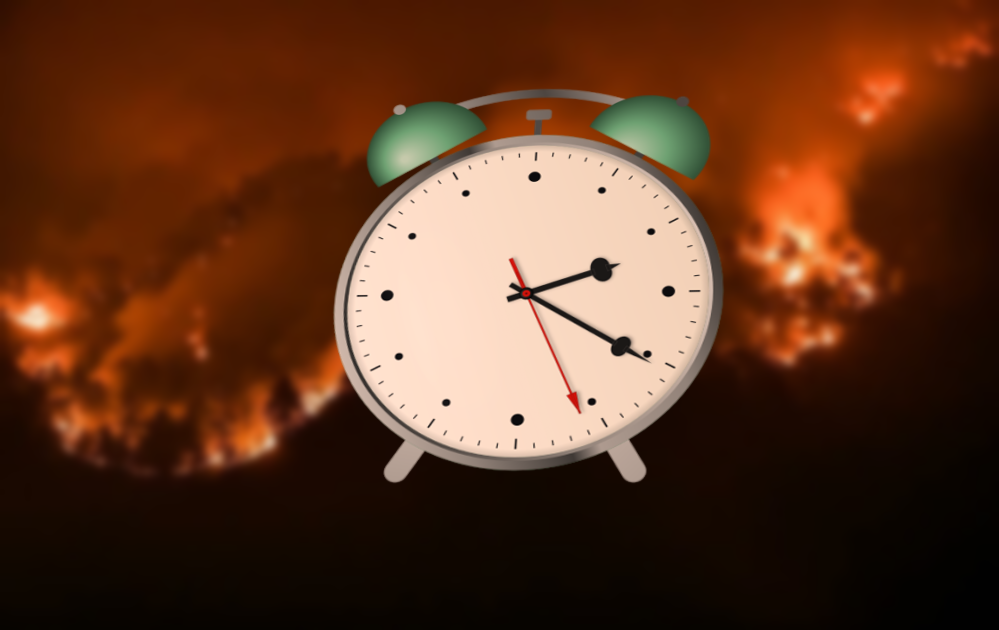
2:20:26
